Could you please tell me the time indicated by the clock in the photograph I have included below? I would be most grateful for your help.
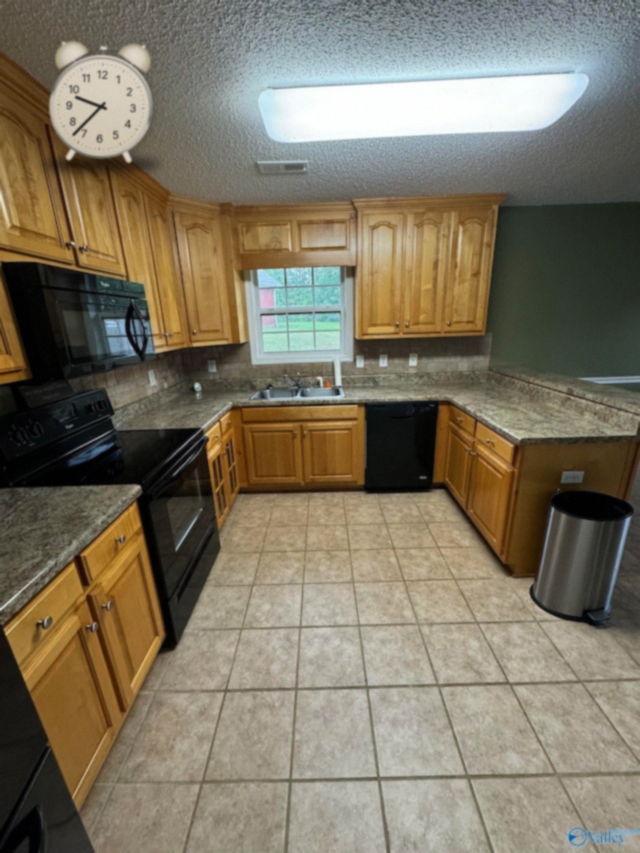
9:37
